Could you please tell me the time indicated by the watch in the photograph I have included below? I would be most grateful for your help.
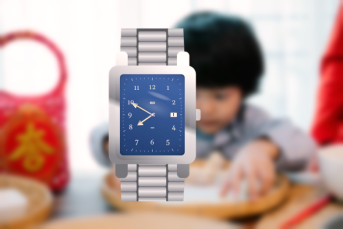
7:50
